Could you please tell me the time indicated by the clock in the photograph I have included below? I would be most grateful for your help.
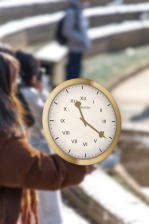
11:21
